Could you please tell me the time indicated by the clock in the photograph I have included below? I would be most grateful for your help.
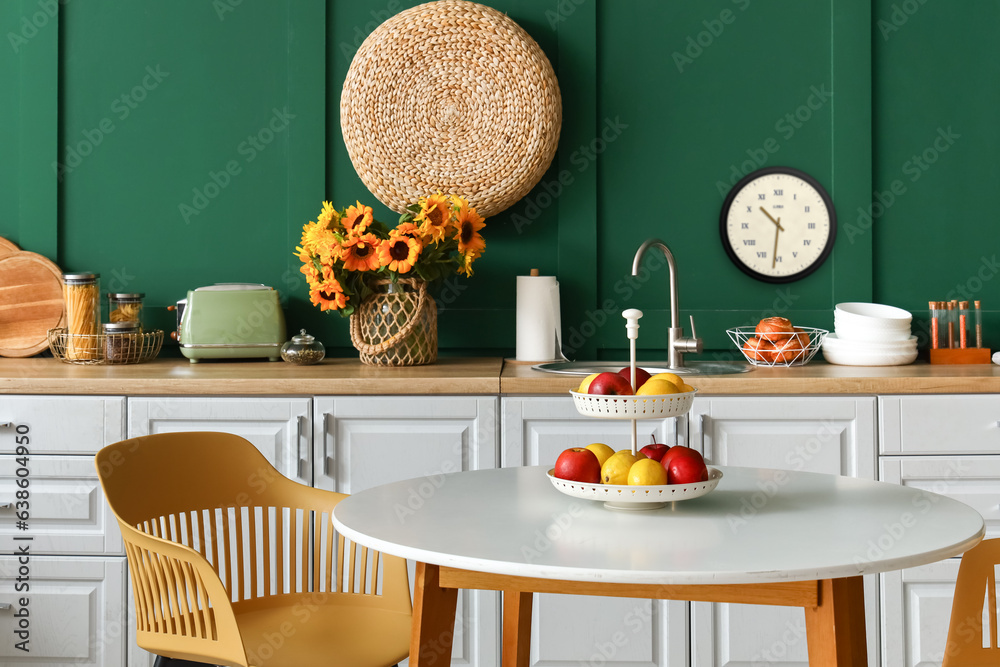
10:31
